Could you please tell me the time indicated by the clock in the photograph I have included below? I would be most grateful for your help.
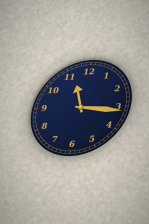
11:16
